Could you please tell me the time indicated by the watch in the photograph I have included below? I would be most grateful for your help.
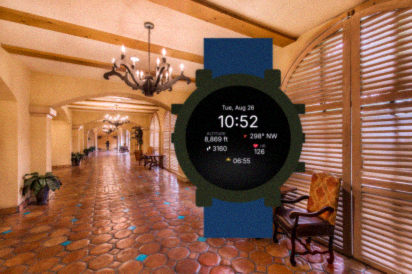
10:52
